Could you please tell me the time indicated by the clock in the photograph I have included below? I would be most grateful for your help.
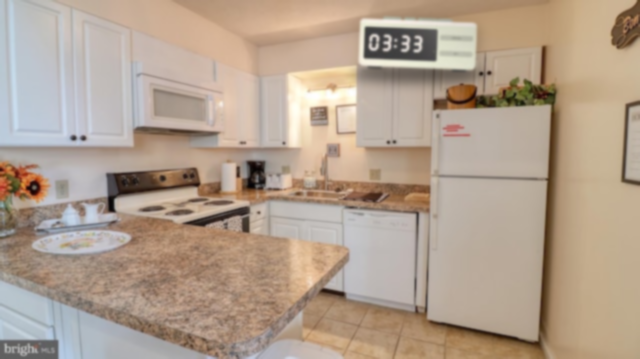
3:33
